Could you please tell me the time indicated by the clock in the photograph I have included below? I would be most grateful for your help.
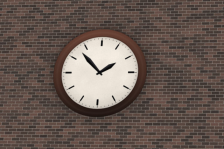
1:53
